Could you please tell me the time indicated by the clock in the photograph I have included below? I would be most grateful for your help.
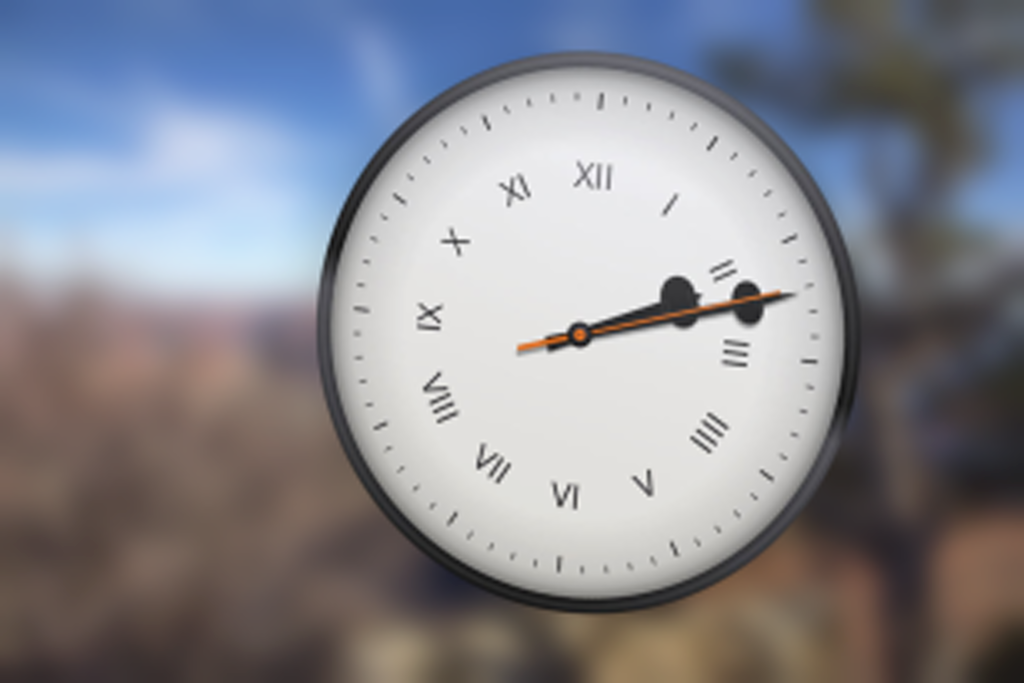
2:12:12
